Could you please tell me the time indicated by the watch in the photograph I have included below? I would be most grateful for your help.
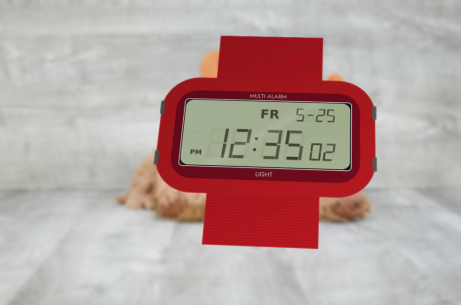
12:35:02
